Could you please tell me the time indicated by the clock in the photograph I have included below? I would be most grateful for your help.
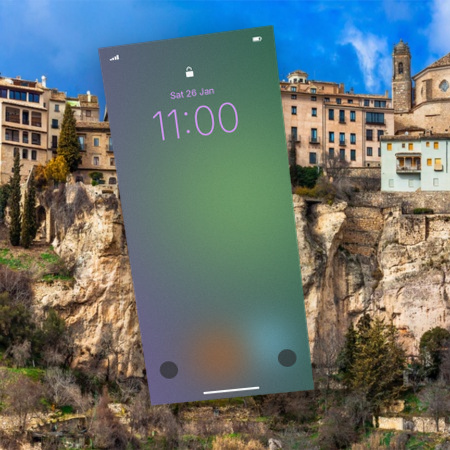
11:00
